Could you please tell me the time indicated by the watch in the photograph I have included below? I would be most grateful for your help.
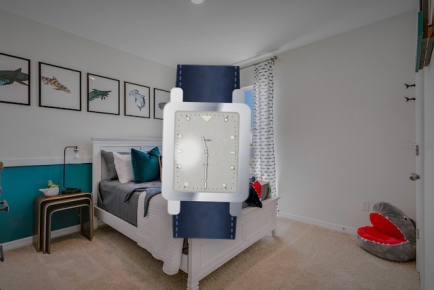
11:30
